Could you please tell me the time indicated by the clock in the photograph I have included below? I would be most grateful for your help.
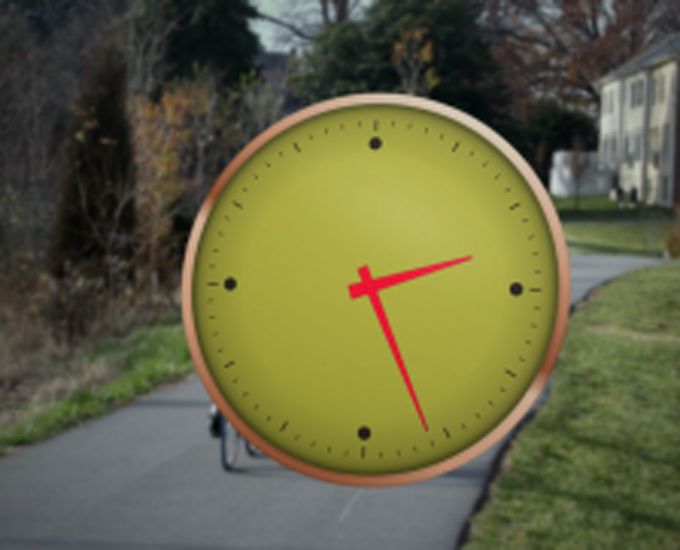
2:26
